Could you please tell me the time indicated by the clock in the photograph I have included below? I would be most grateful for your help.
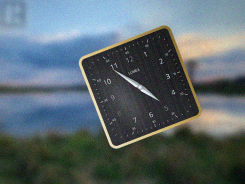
4:54
